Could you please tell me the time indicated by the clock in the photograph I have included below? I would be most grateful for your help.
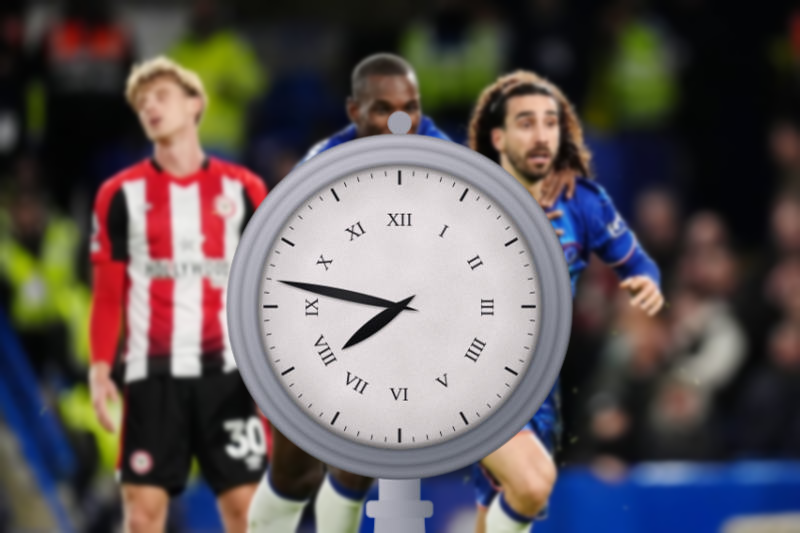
7:47
